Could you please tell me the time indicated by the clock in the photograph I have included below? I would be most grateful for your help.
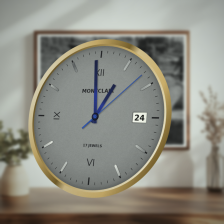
12:59:08
